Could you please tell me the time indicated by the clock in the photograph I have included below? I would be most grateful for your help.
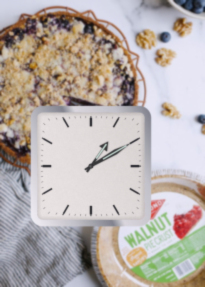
1:10
